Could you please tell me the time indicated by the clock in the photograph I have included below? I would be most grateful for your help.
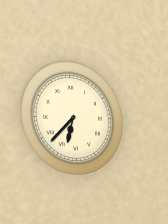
6:38
